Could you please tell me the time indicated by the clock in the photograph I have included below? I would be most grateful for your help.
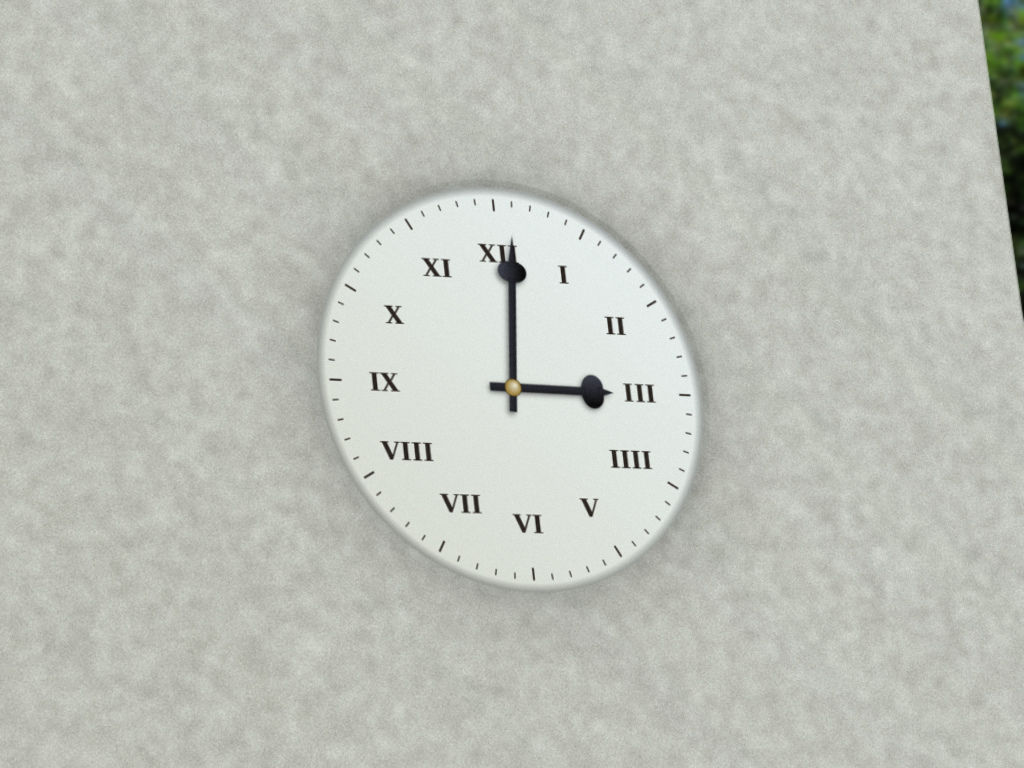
3:01
